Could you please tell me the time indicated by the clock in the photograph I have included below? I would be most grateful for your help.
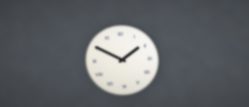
1:50
